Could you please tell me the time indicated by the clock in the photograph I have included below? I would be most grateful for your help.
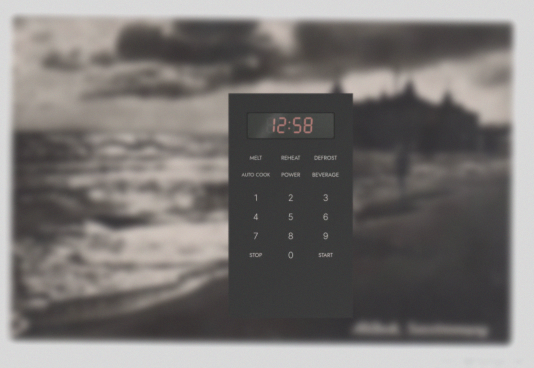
12:58
